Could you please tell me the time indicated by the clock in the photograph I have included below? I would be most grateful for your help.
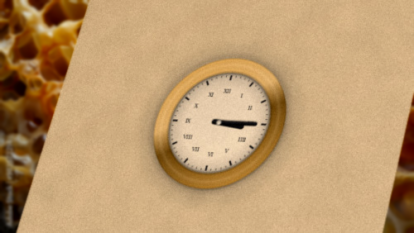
3:15
